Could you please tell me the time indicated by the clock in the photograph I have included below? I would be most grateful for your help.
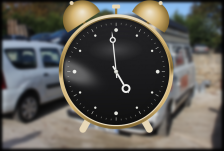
4:59
